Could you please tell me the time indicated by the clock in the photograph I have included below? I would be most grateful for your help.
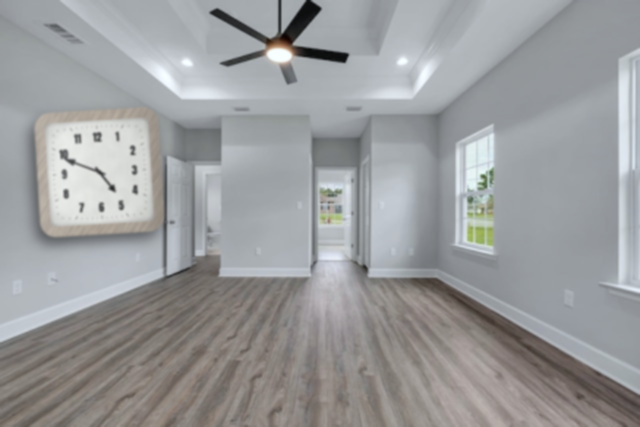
4:49
